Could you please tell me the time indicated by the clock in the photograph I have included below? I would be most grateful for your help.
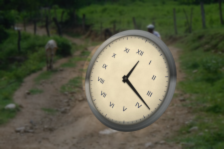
12:18
